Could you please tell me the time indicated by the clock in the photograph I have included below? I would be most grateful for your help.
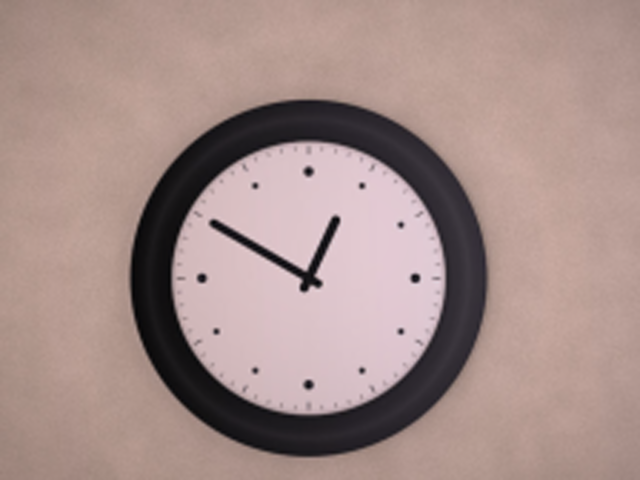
12:50
